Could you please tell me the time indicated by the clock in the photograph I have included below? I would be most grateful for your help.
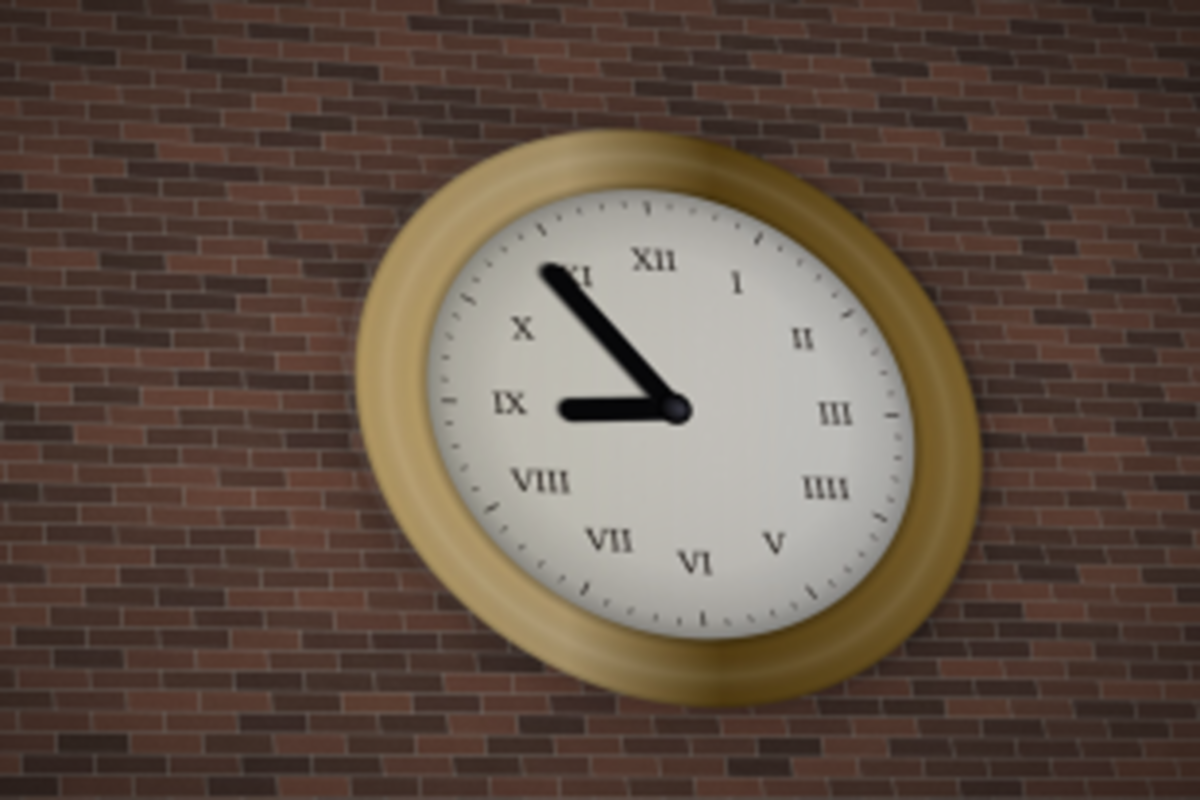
8:54
